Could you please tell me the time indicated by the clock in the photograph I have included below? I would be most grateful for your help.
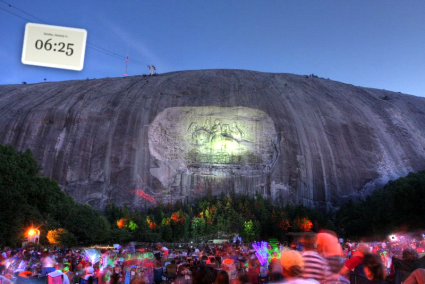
6:25
